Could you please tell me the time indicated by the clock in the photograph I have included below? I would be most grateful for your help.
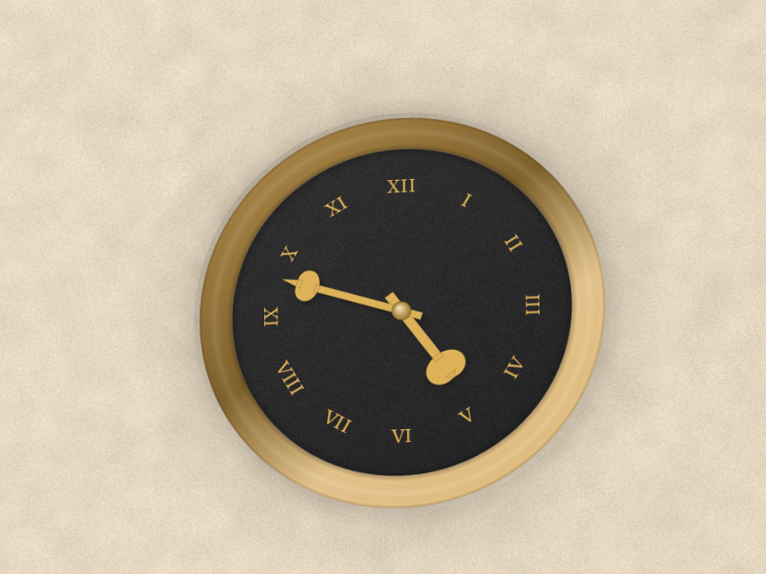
4:48
